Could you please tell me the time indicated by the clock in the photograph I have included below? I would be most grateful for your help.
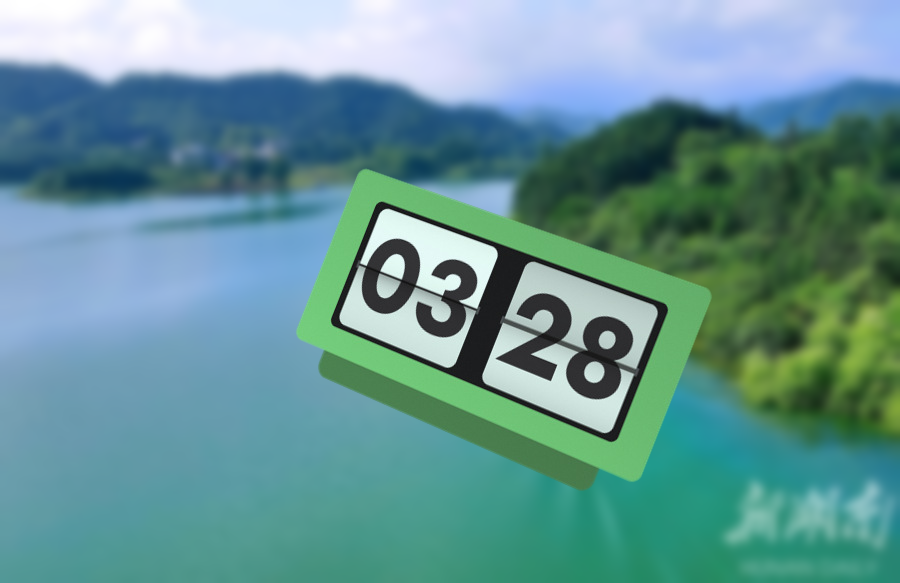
3:28
